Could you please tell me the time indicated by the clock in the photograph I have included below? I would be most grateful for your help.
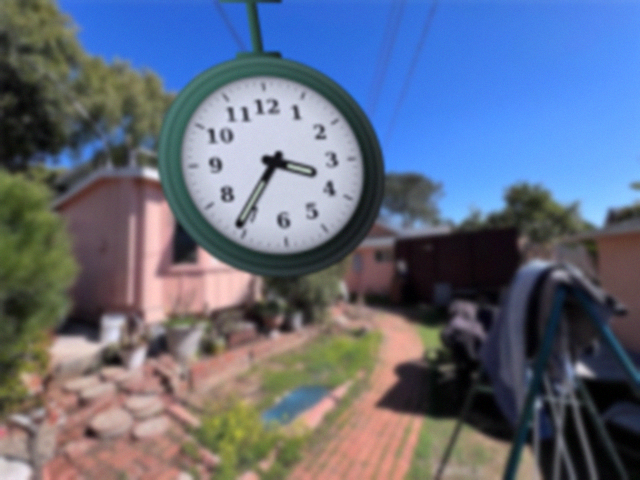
3:36
